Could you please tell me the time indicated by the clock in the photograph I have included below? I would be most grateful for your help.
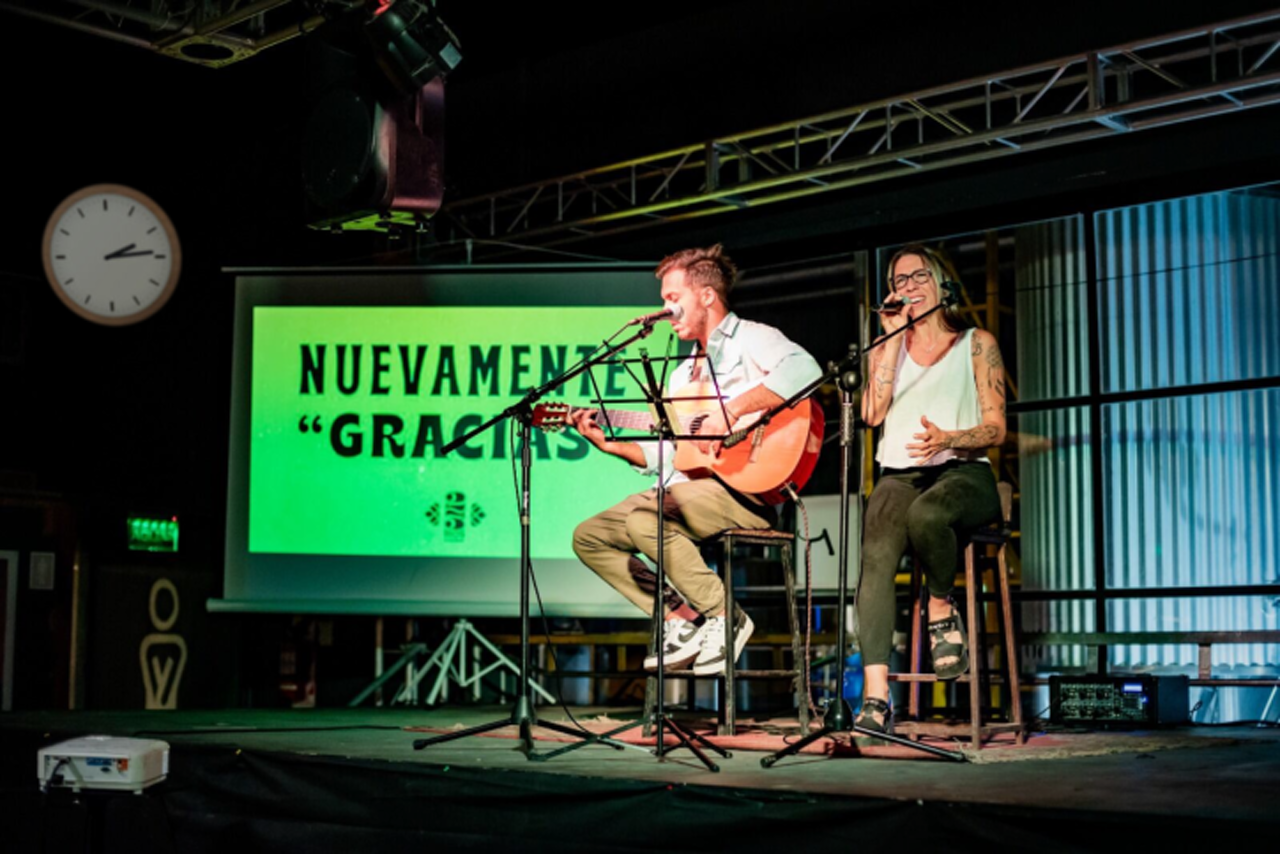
2:14
